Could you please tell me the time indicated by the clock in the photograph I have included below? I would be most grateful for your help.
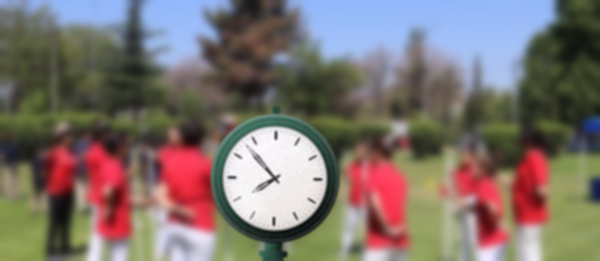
7:53
